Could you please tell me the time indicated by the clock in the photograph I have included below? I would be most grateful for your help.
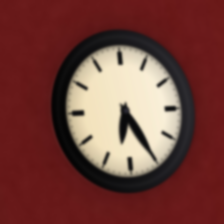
6:25
